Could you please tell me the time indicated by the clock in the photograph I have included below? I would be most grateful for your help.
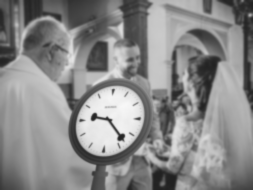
9:23
